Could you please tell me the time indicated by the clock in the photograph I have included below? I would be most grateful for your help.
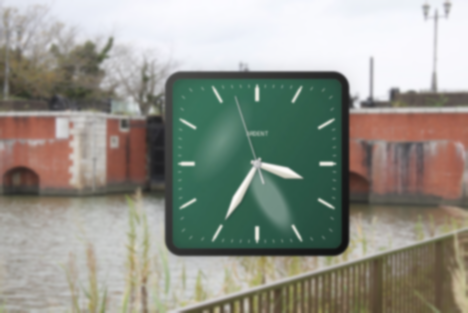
3:34:57
